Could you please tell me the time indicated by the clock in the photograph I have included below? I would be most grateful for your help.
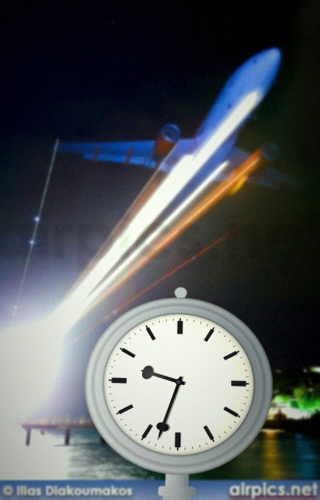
9:33
